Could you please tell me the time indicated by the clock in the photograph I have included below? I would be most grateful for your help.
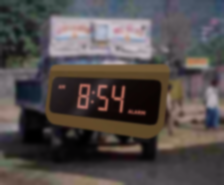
8:54
